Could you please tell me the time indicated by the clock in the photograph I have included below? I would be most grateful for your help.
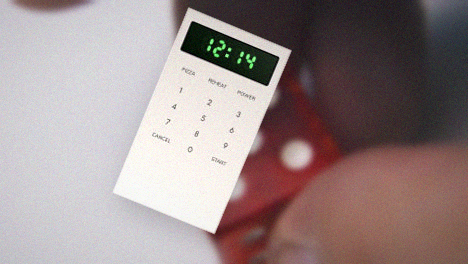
12:14
